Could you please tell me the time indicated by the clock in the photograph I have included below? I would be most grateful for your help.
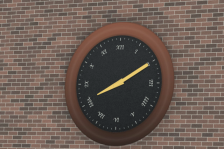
8:10
